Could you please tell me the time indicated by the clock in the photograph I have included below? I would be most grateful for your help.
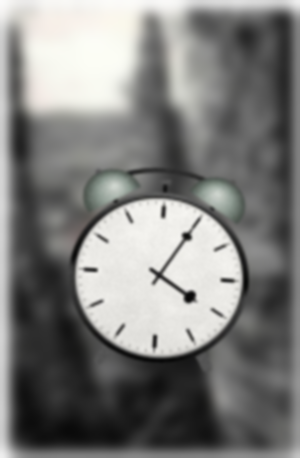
4:05
